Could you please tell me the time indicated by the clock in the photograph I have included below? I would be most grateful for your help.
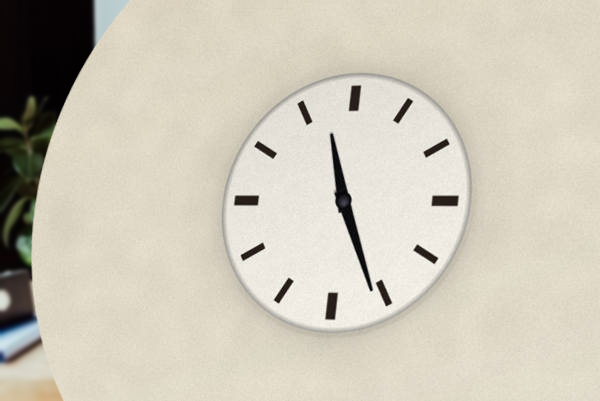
11:26
